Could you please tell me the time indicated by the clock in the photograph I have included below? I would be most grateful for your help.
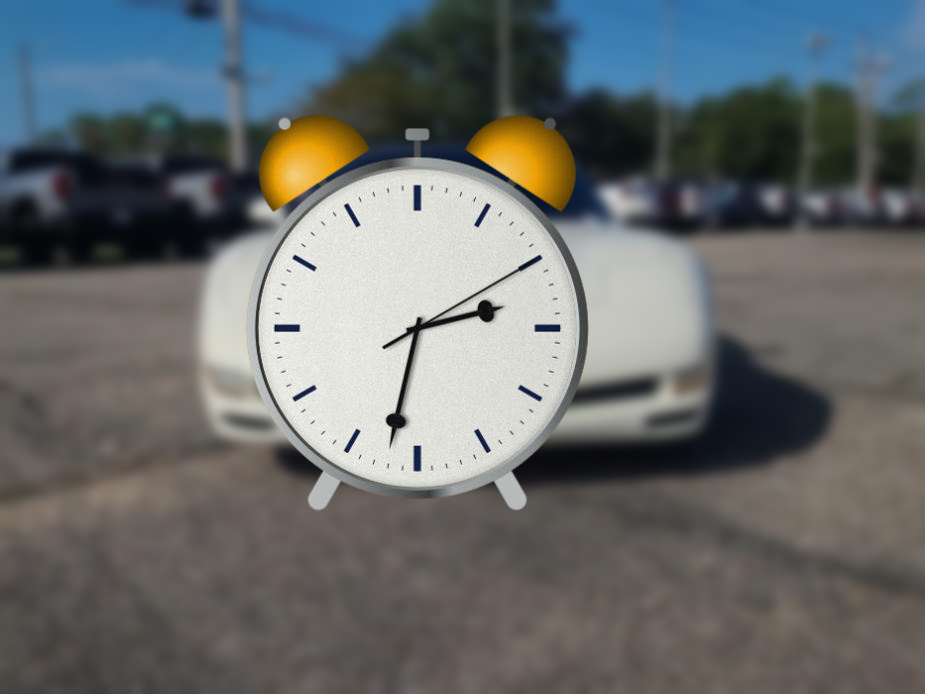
2:32:10
